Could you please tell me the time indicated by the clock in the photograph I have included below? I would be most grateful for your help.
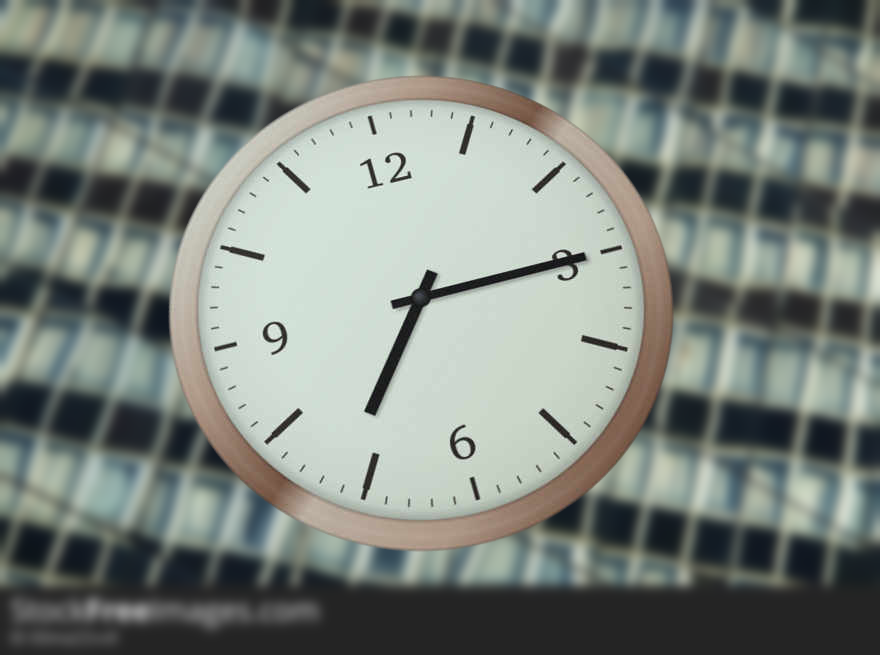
7:15
